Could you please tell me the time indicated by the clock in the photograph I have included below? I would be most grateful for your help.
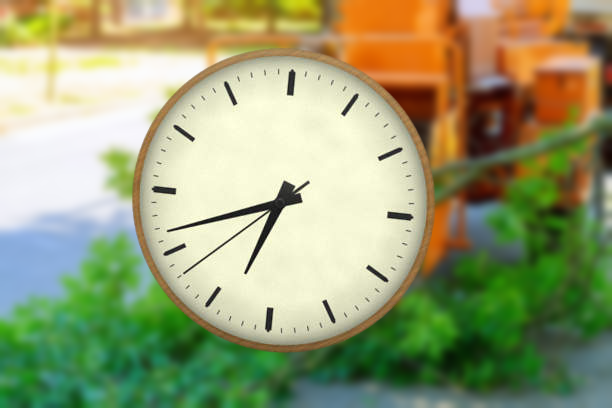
6:41:38
